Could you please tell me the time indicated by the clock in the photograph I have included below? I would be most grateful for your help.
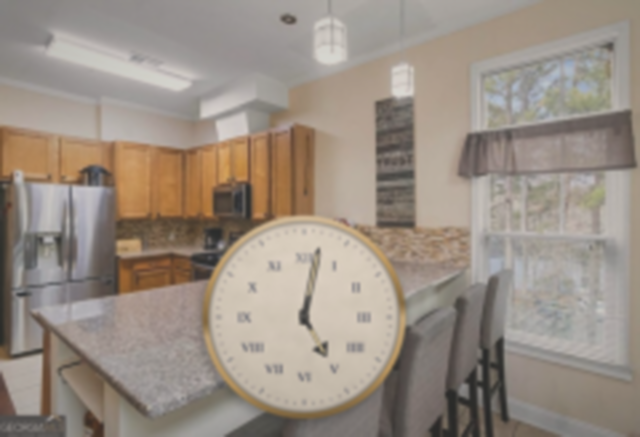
5:02
